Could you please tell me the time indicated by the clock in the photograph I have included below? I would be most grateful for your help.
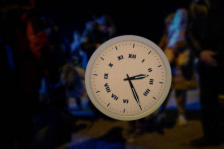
2:25
